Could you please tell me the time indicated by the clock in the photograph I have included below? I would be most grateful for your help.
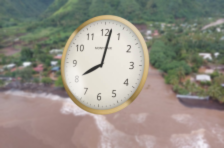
8:02
